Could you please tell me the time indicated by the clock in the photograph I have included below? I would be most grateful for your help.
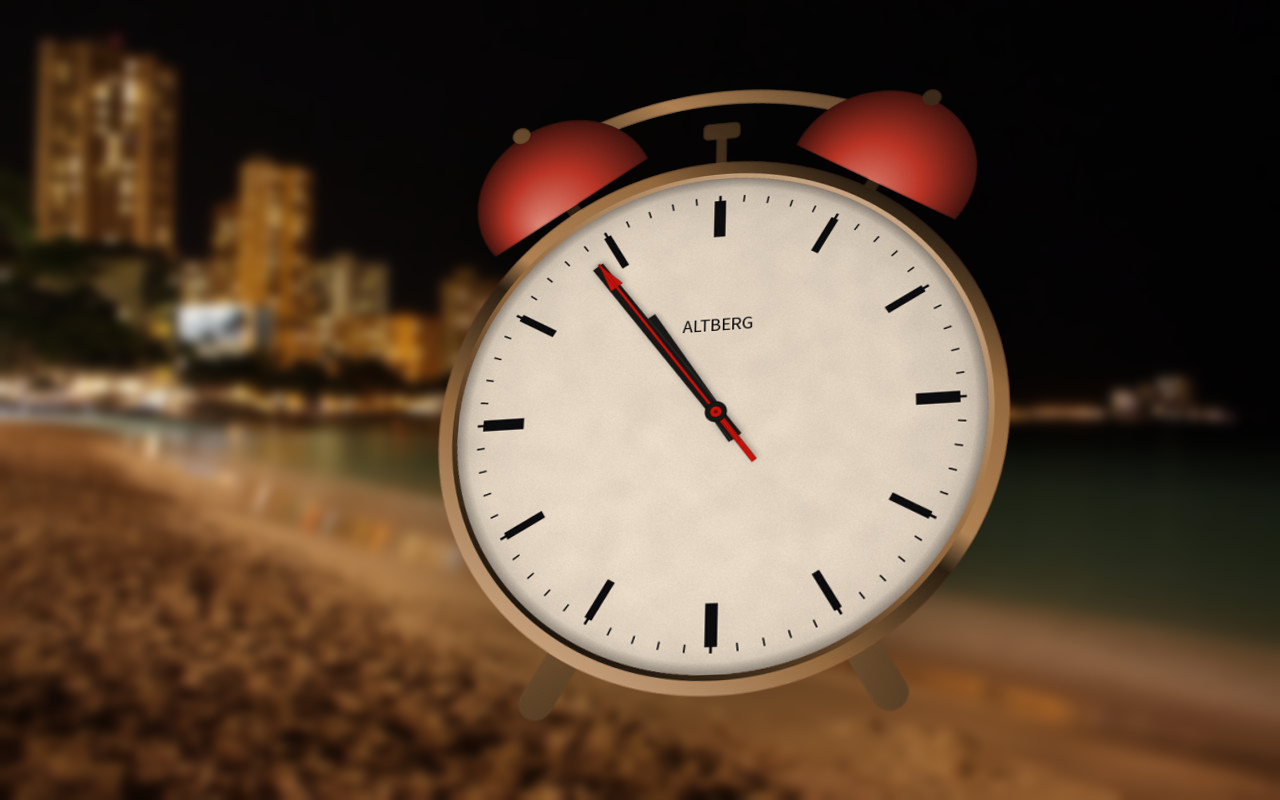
10:53:54
